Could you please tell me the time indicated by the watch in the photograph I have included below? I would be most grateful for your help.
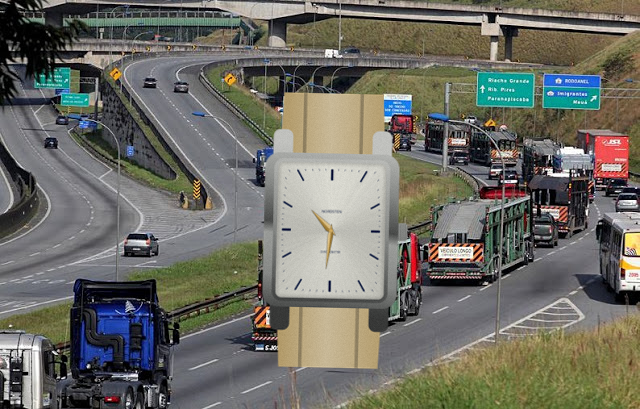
10:31
